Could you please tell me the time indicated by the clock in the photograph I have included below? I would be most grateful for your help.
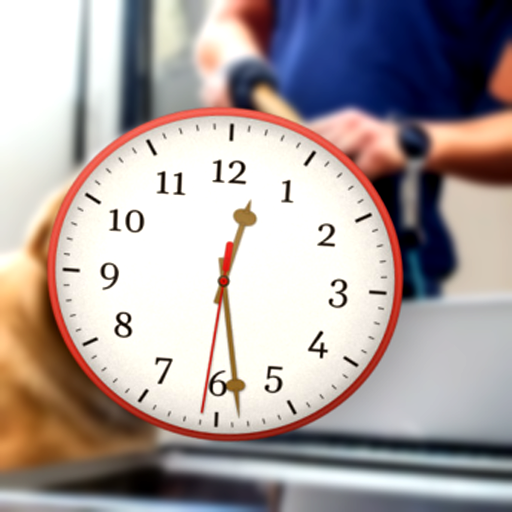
12:28:31
